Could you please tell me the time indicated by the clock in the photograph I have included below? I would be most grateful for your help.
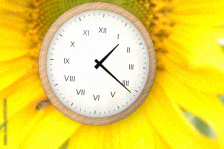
1:21
